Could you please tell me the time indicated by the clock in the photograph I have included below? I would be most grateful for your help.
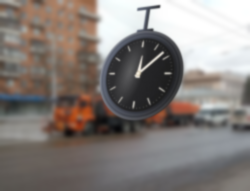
12:08
